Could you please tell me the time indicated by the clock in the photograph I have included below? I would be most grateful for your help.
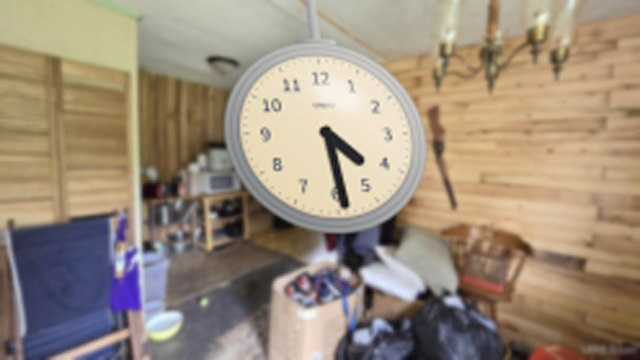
4:29
